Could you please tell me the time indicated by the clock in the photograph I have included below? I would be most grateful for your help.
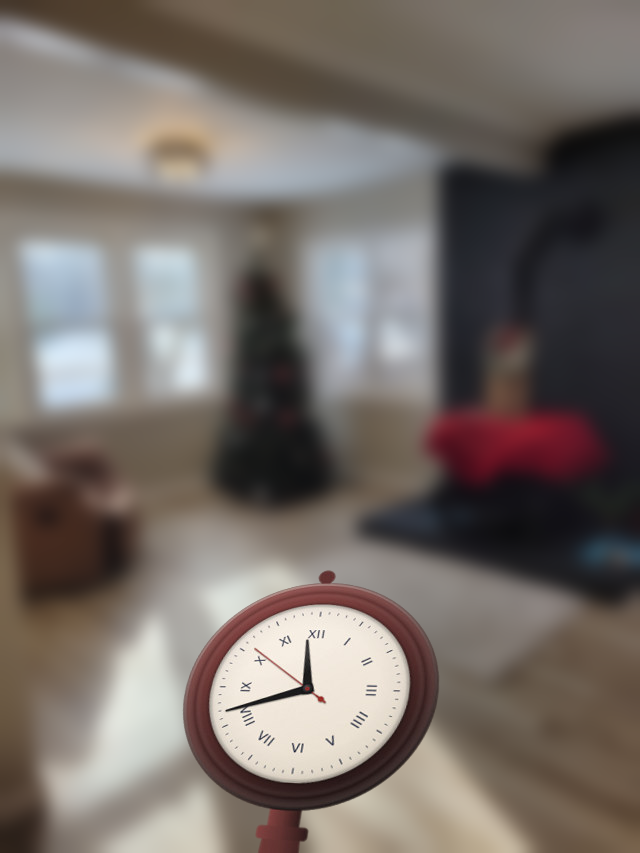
11:41:51
